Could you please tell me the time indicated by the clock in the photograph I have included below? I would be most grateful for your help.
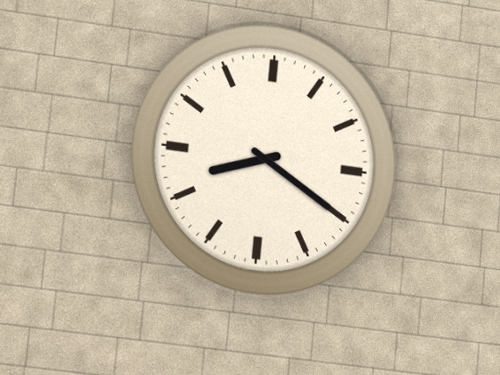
8:20
